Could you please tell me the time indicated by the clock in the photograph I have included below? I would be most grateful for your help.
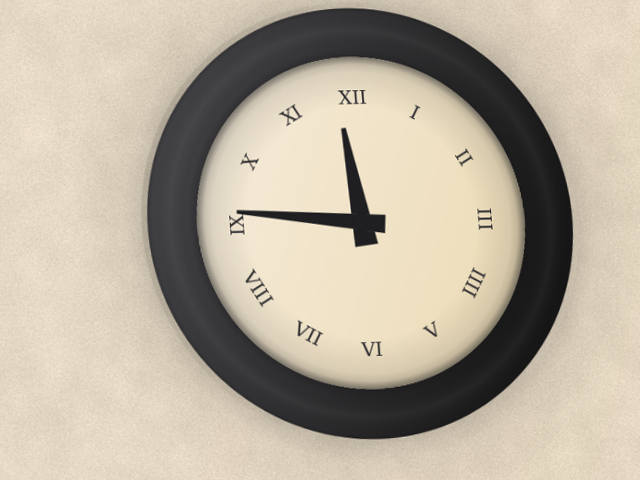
11:46
